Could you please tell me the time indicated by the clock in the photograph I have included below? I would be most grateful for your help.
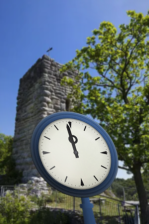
11:59
